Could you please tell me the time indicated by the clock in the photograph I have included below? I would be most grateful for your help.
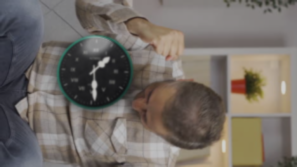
1:29
